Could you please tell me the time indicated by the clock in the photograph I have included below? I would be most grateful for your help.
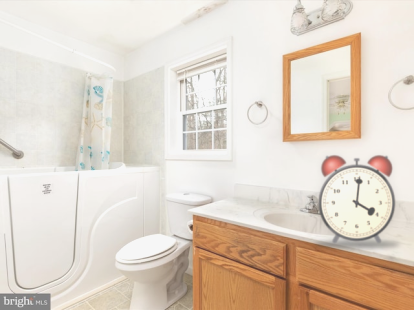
4:01
